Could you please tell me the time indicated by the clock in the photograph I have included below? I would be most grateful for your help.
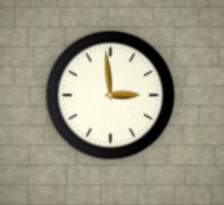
2:59
